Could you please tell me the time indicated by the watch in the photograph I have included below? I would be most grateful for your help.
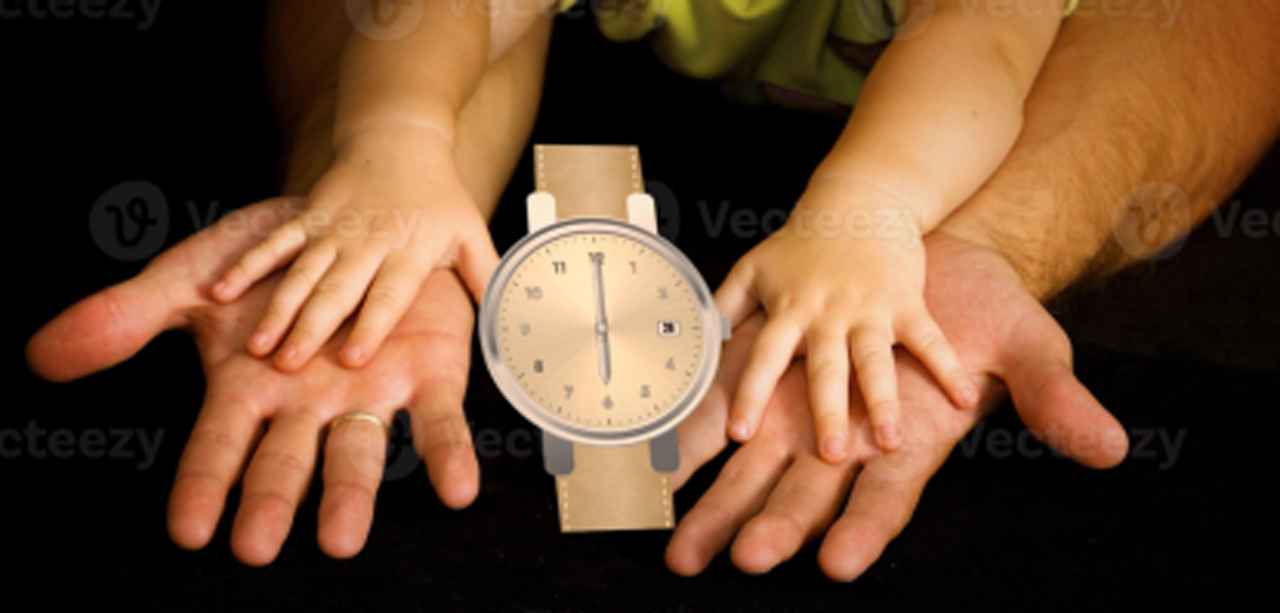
6:00
